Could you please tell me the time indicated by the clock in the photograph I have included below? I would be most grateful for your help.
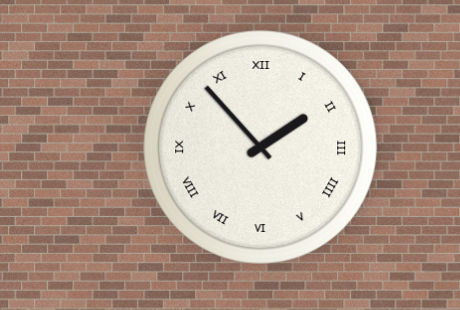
1:53
